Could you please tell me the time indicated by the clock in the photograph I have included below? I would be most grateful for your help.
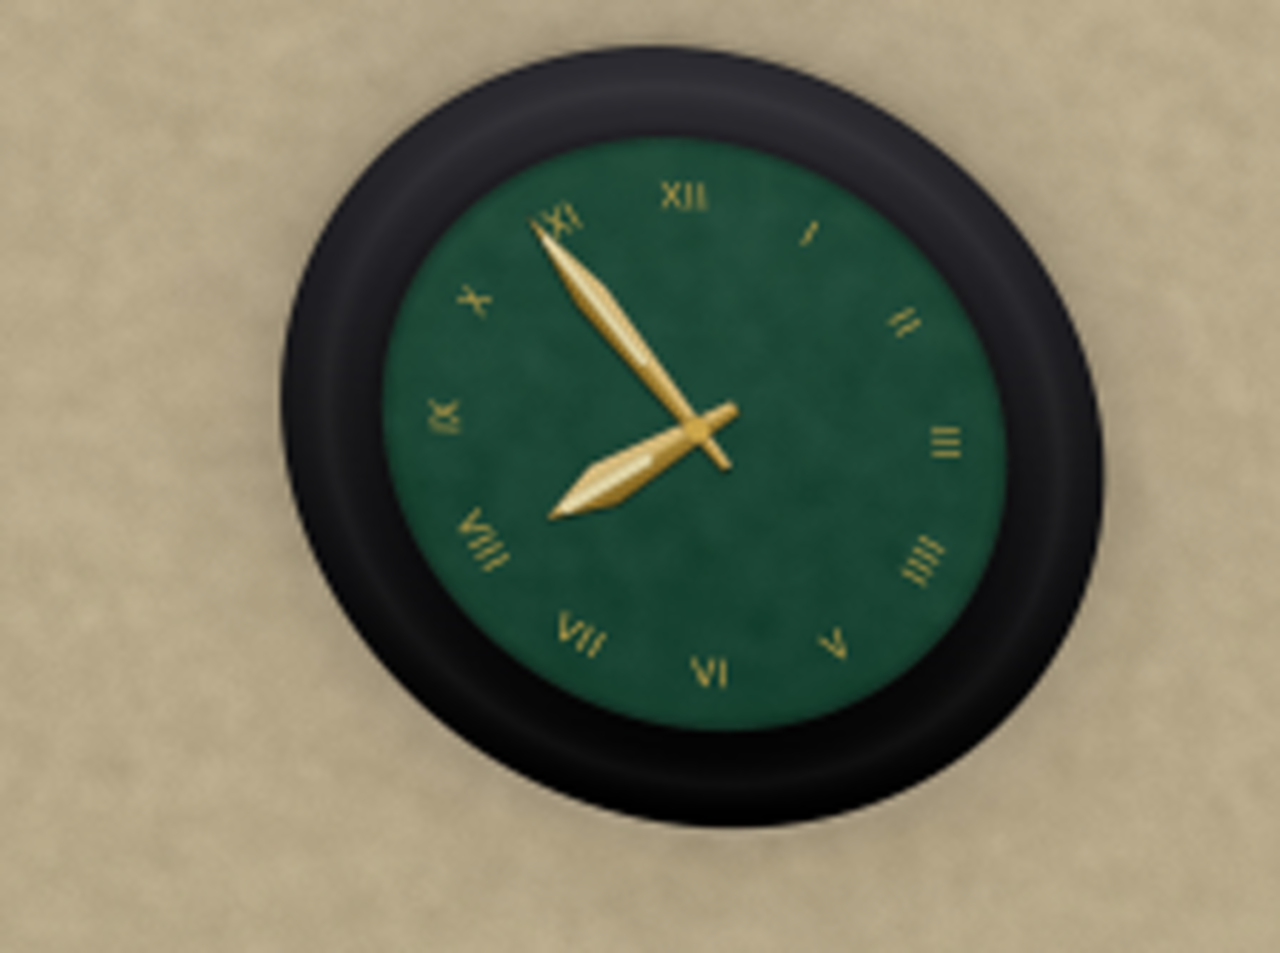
7:54
